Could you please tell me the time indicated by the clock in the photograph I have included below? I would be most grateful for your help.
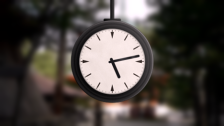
5:13
